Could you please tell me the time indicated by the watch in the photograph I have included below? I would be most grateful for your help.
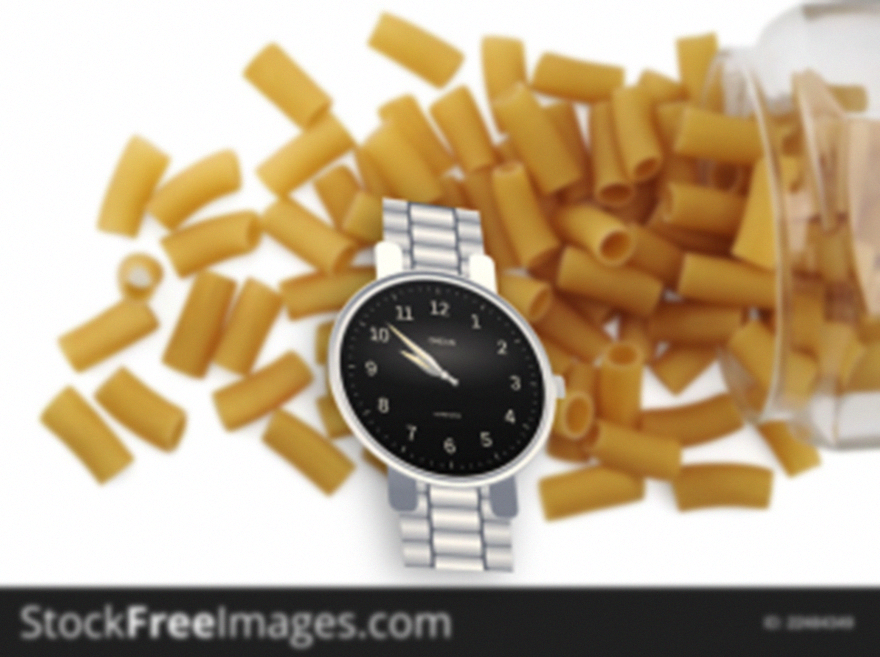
9:52
